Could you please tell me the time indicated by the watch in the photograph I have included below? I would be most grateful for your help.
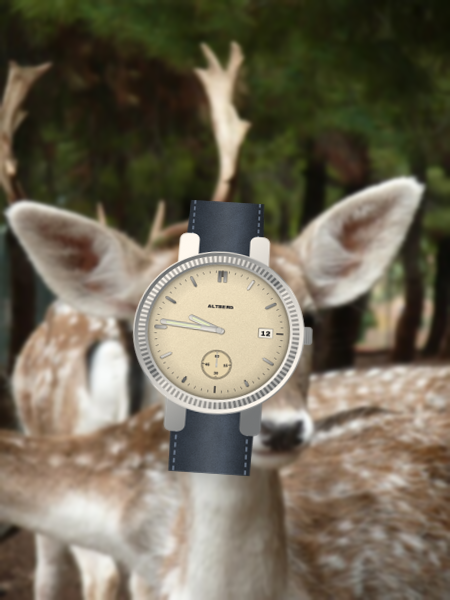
9:46
